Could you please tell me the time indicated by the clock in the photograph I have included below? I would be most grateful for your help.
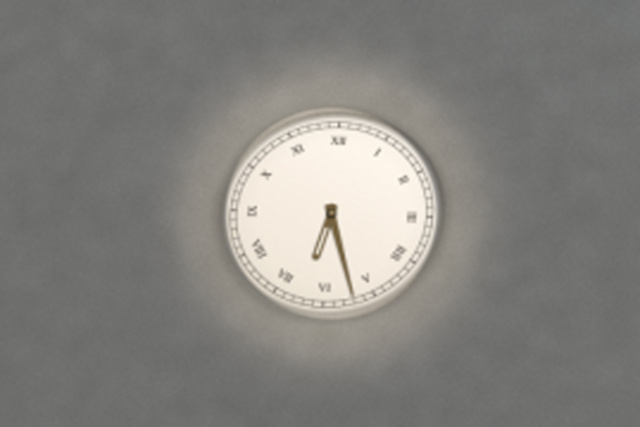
6:27
